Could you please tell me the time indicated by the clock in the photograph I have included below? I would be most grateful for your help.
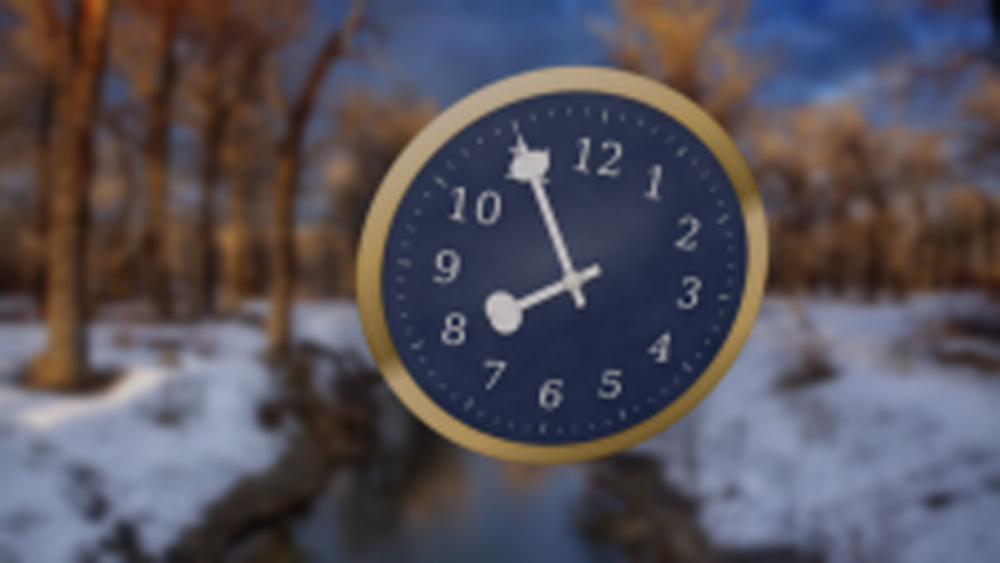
7:55
